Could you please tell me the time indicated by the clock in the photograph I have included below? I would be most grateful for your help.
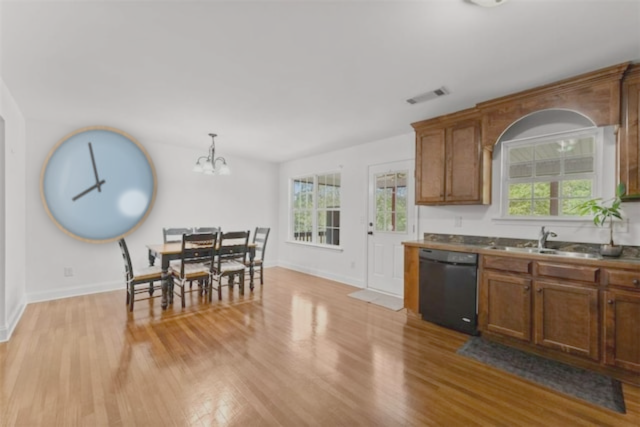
7:58
